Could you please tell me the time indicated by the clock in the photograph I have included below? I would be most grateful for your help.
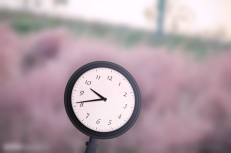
9:41
